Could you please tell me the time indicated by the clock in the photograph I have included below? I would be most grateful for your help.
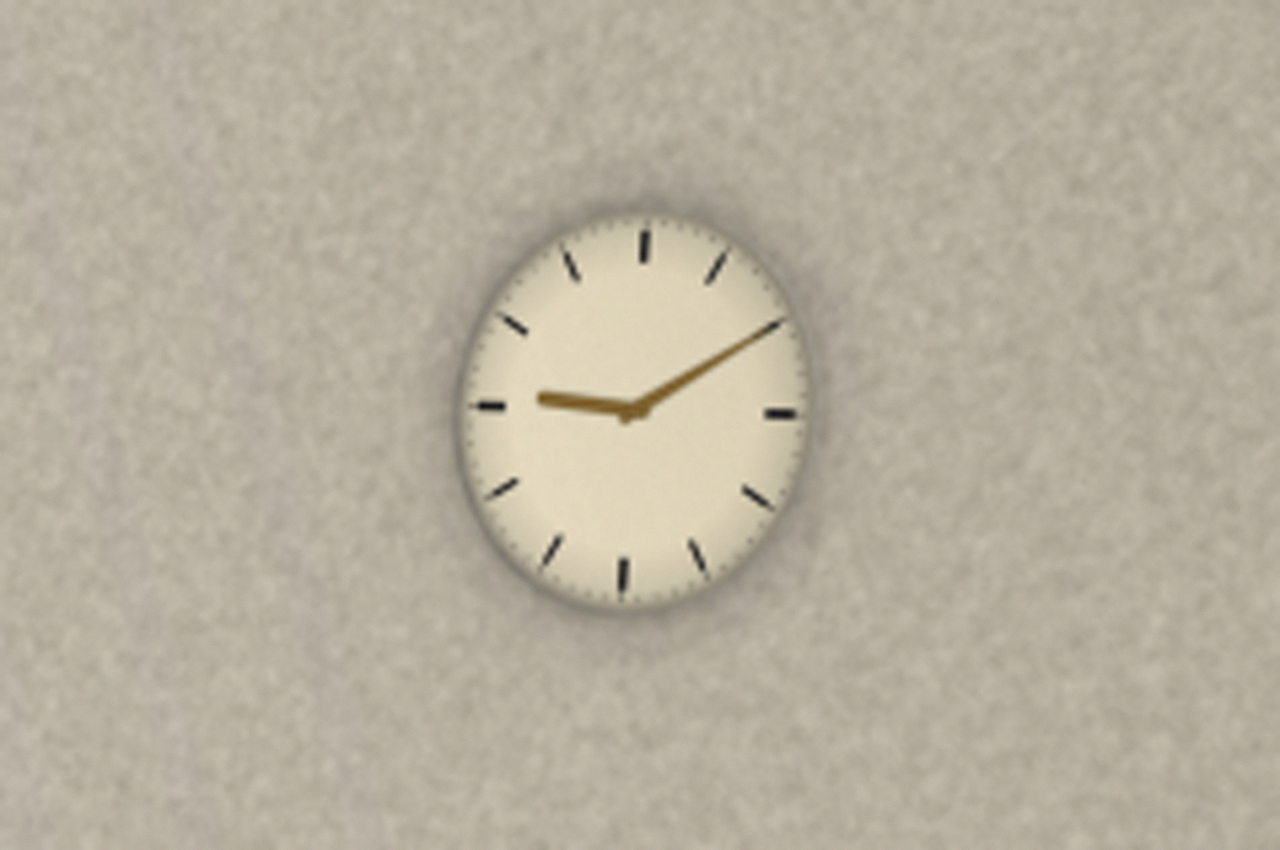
9:10
